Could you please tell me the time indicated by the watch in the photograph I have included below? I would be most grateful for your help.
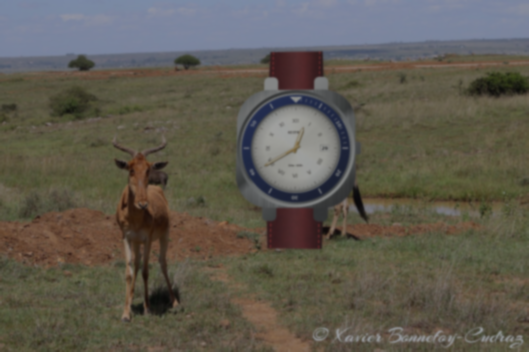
12:40
